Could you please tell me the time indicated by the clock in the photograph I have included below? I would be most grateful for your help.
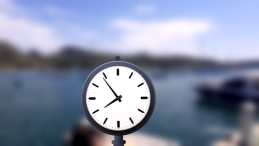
7:54
